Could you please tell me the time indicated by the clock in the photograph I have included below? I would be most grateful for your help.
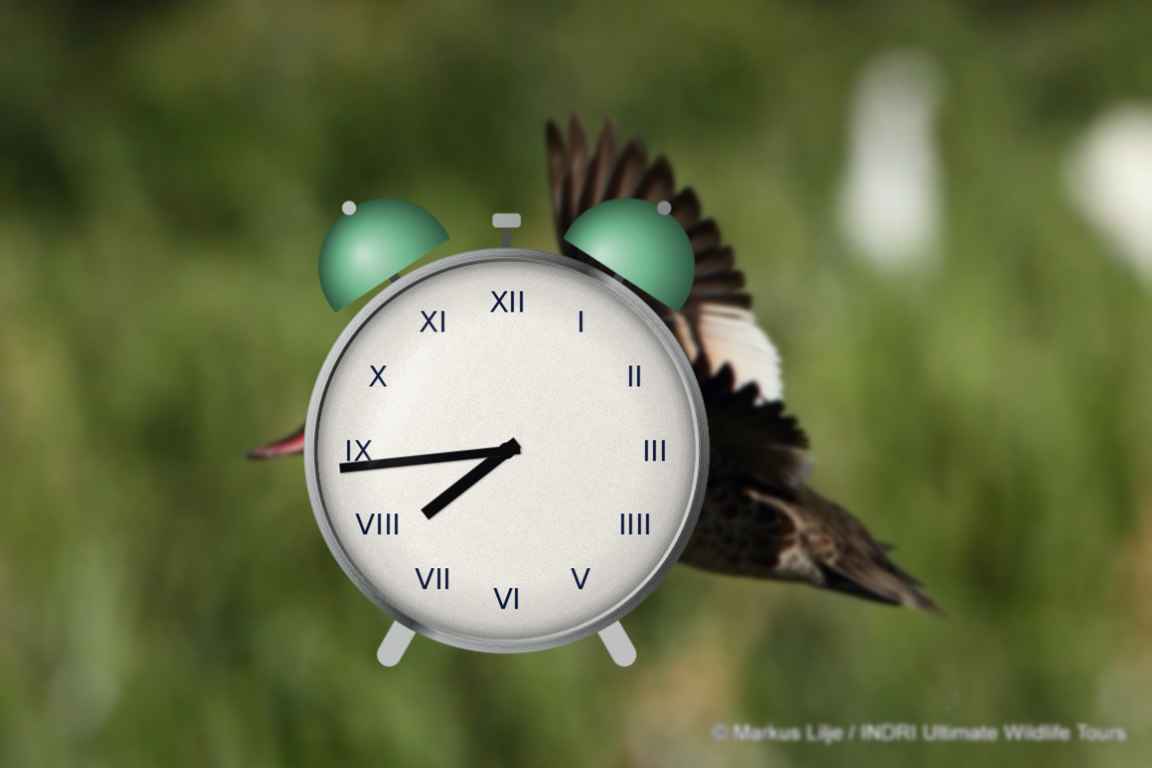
7:44
